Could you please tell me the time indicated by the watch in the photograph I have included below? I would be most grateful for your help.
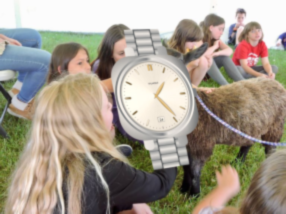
1:24
